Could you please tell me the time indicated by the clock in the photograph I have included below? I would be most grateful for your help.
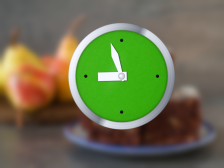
8:57
